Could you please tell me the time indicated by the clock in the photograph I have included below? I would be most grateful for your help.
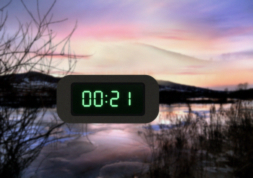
0:21
